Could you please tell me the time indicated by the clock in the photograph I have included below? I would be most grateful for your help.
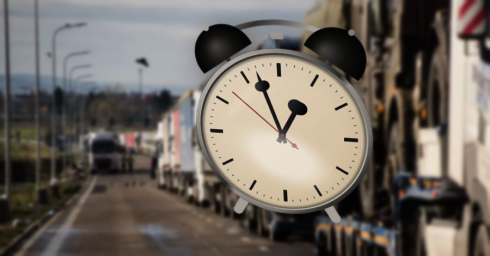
12:56:52
